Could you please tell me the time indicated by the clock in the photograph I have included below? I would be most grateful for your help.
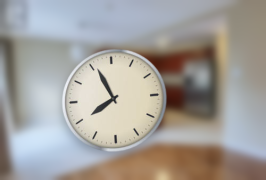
7:56
